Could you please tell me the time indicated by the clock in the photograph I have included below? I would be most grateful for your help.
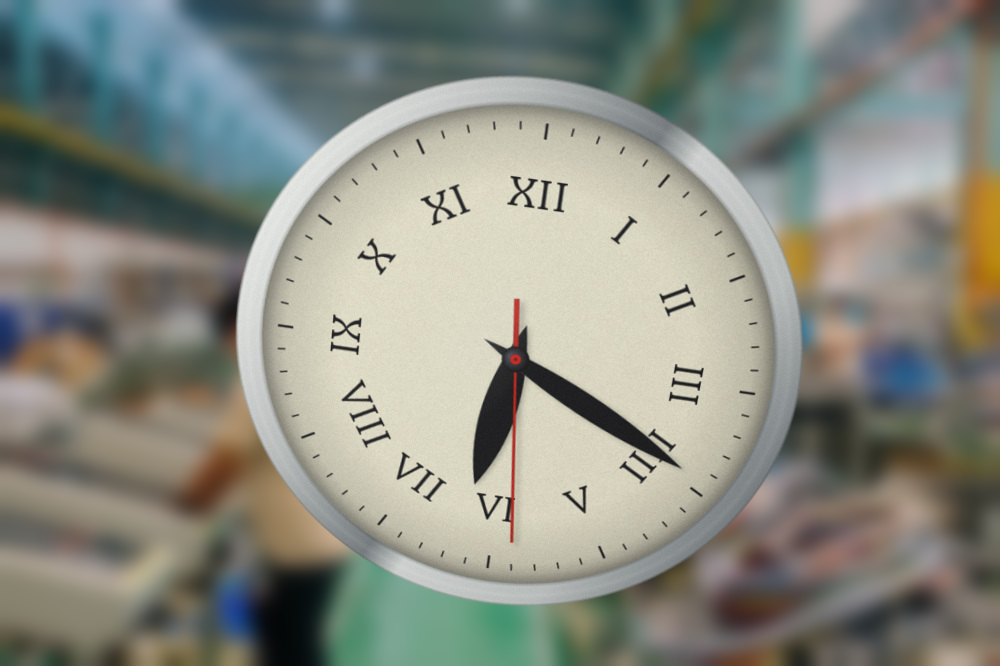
6:19:29
